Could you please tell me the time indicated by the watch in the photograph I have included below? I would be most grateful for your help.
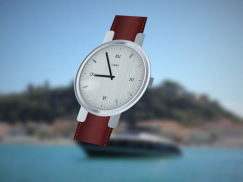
8:55
